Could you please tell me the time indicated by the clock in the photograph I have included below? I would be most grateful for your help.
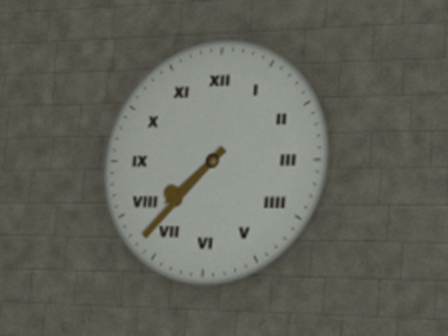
7:37
